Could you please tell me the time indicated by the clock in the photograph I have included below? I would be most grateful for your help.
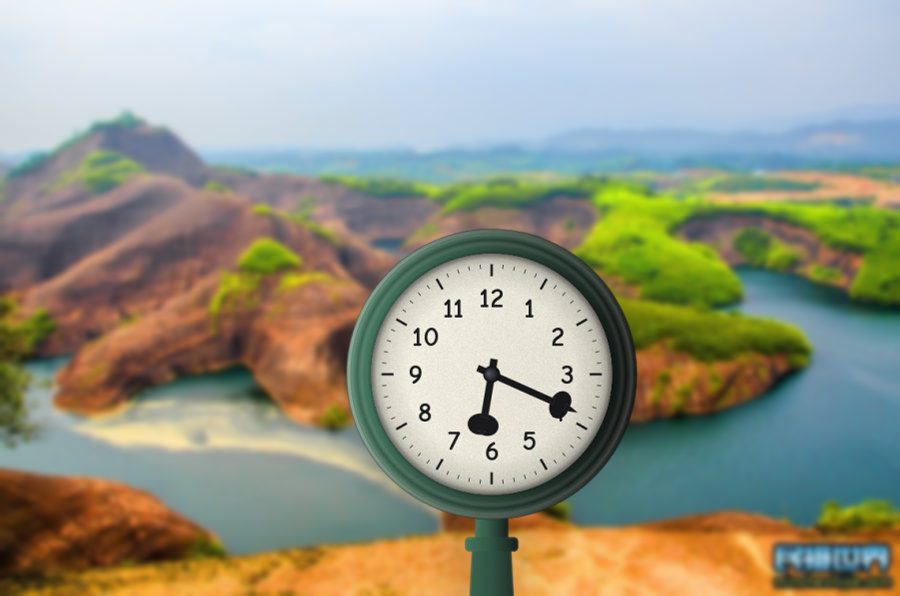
6:19
